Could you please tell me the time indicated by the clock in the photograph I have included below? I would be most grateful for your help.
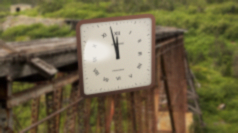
11:58
